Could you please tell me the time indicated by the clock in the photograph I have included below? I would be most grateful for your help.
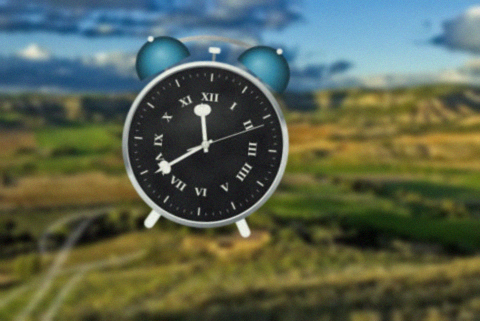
11:39:11
